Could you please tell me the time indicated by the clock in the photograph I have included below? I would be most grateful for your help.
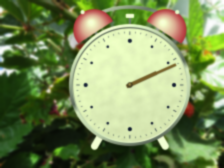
2:11
